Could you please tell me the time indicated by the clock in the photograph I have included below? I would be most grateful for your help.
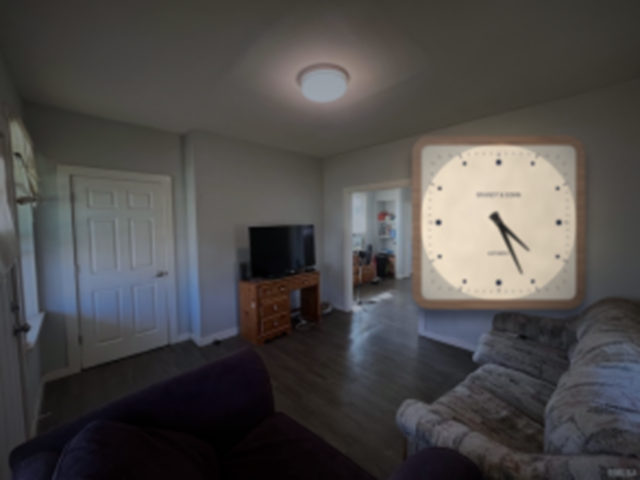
4:26
